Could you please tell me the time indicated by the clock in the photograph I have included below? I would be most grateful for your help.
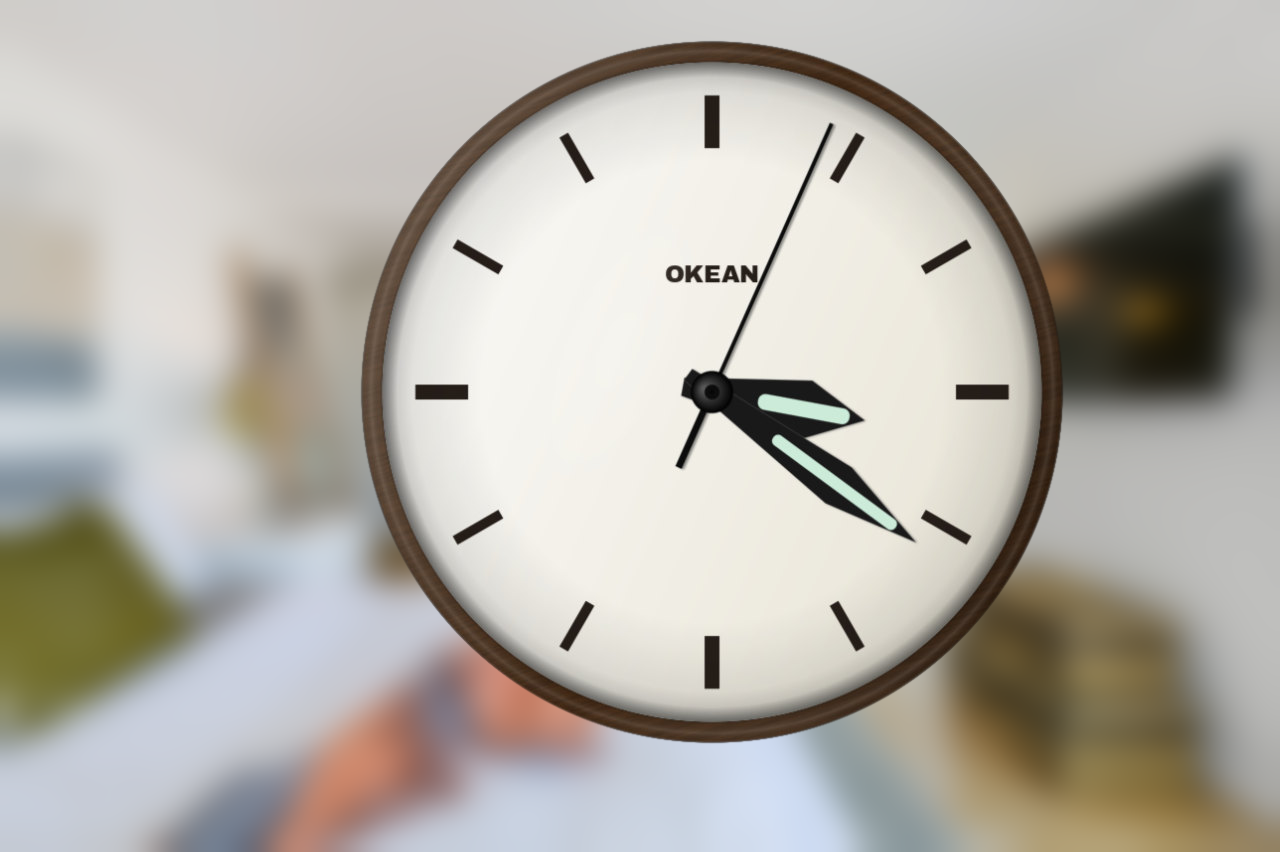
3:21:04
